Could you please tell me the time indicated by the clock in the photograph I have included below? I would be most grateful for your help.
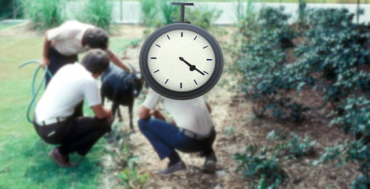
4:21
